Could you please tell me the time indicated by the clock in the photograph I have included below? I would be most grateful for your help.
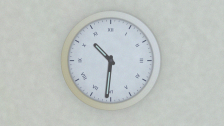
10:31
